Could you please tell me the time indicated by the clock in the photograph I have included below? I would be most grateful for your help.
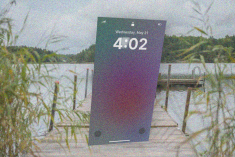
4:02
